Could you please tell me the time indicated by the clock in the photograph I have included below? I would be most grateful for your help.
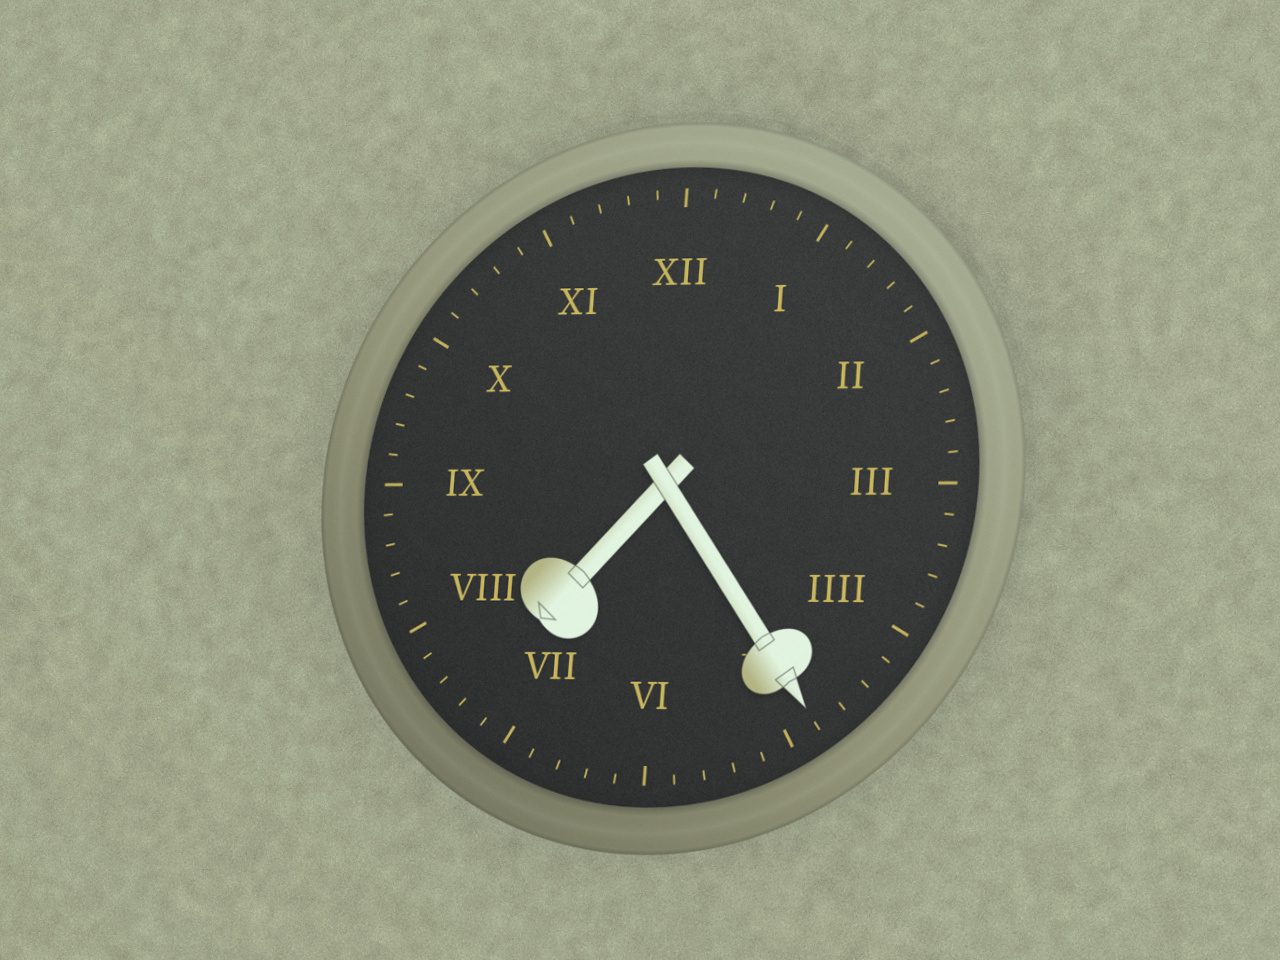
7:24
